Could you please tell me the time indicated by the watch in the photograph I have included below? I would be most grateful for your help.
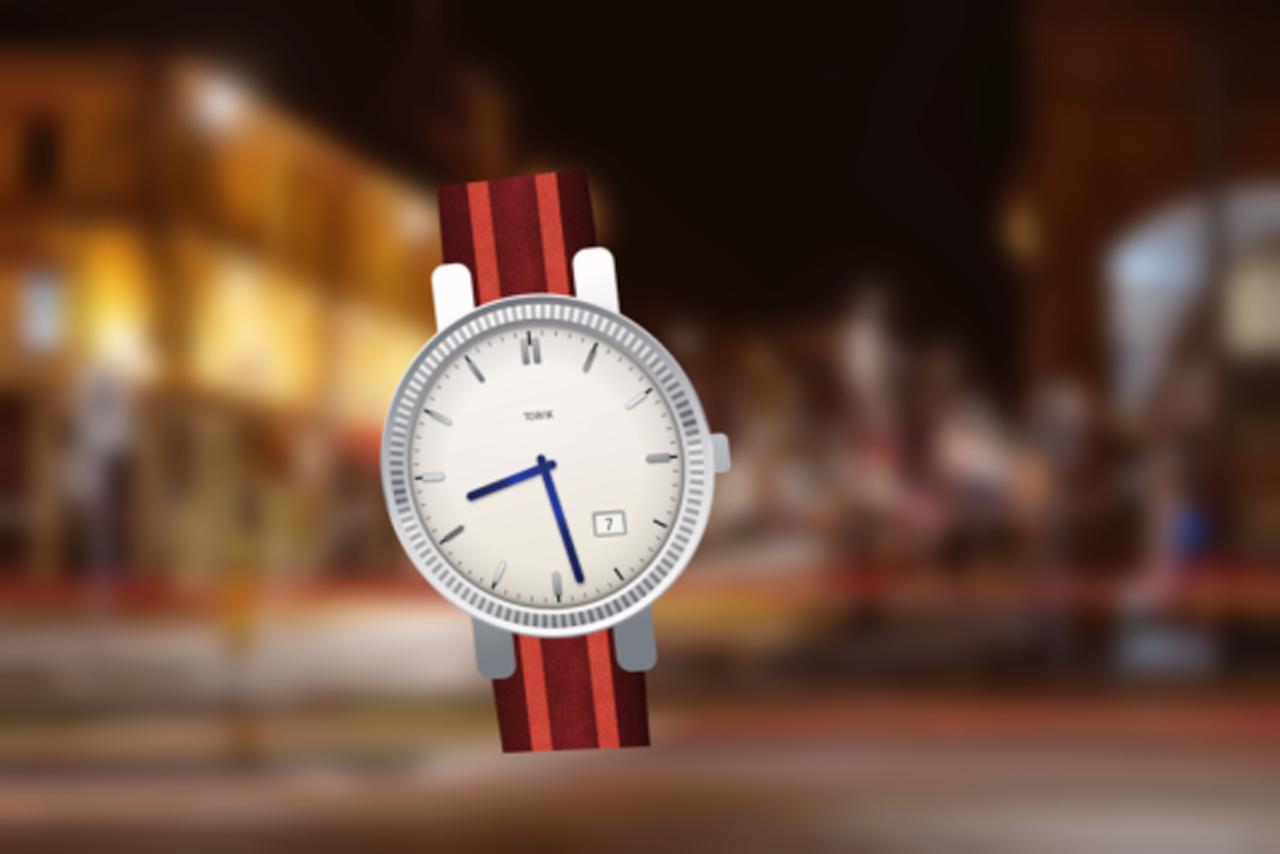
8:28
